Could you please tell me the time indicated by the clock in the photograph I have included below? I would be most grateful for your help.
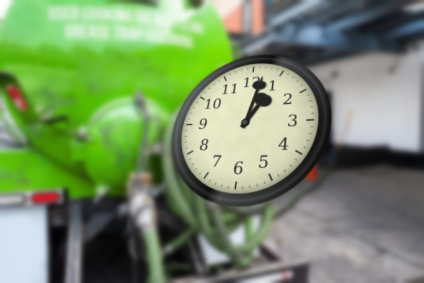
1:02
